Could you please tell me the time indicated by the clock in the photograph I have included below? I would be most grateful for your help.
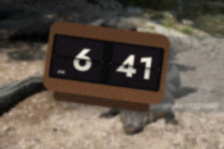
6:41
